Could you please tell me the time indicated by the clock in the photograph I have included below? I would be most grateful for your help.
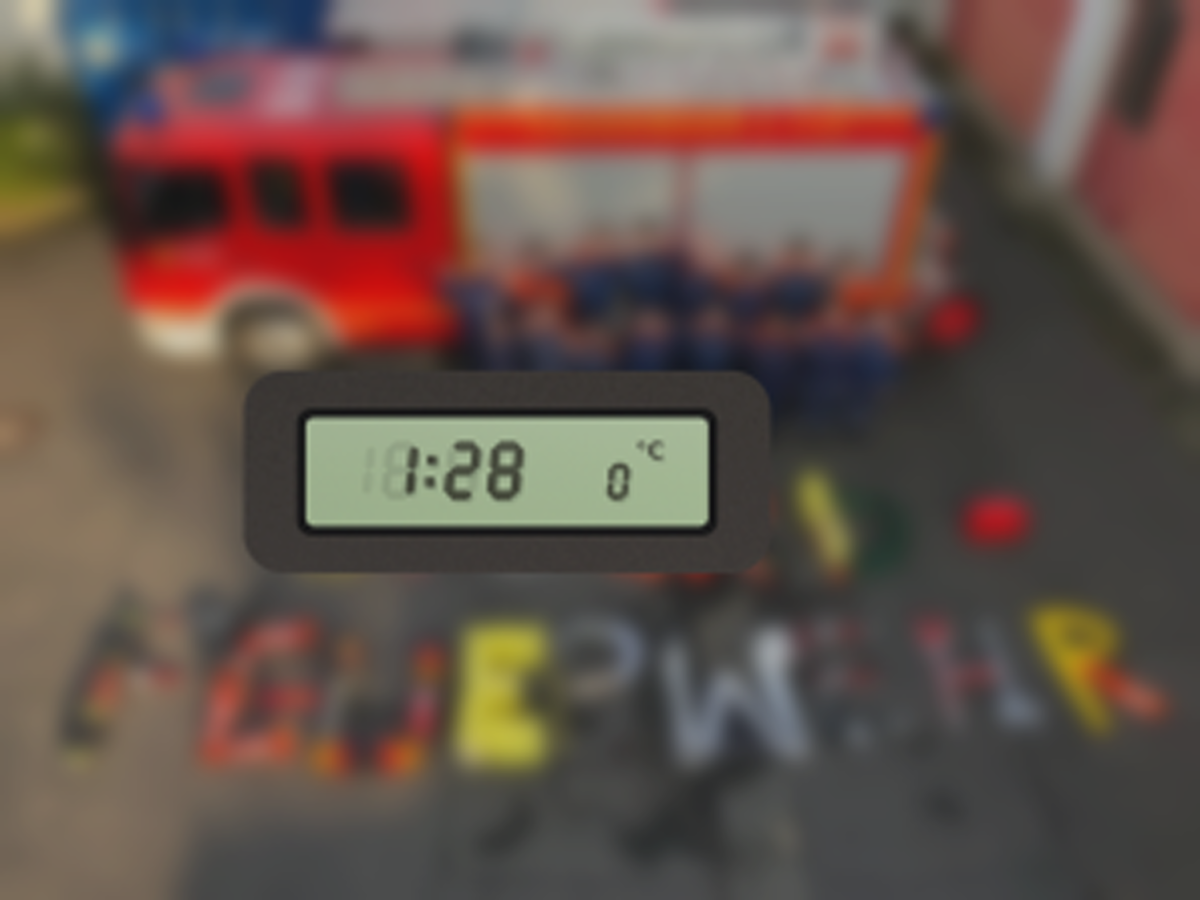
1:28
